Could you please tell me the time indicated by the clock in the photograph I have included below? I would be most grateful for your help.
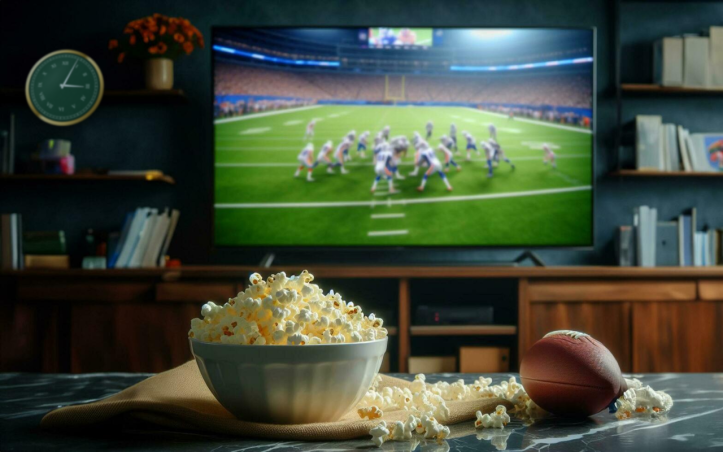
3:04
